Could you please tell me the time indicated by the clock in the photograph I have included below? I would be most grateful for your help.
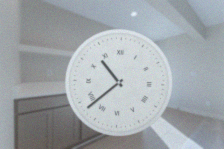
10:38
